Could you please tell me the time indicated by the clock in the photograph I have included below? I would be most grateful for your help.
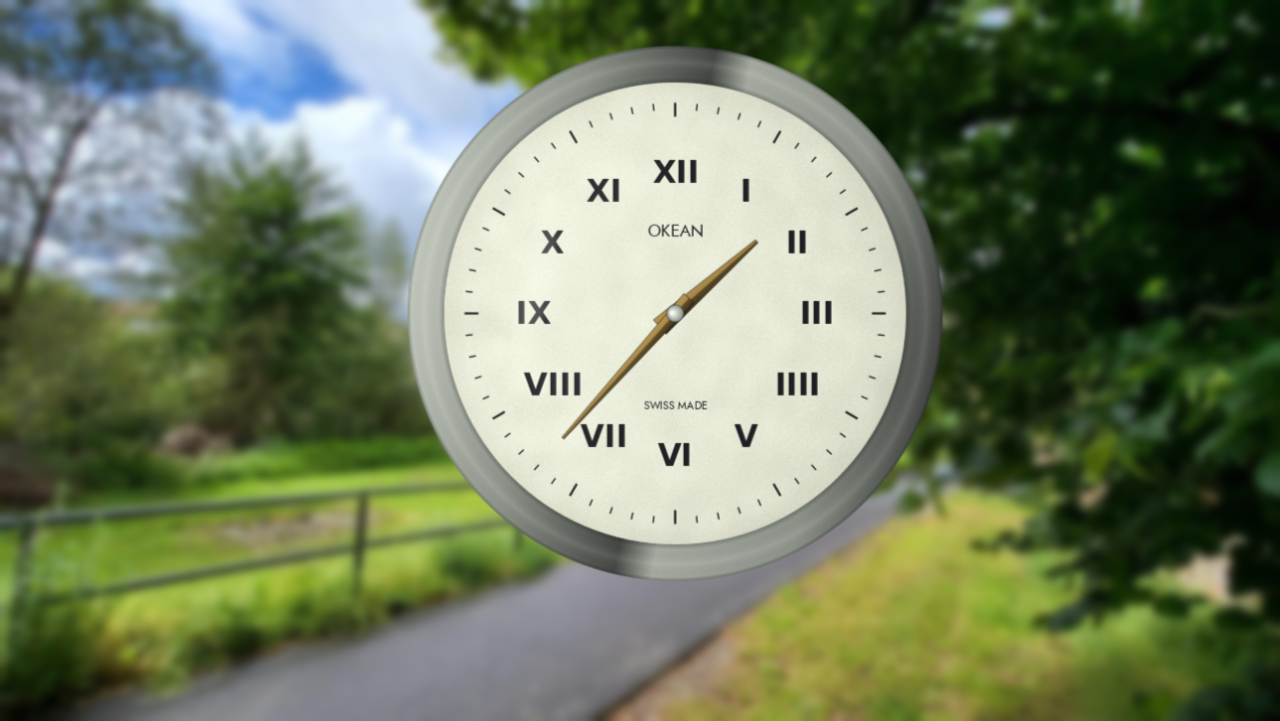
1:37
